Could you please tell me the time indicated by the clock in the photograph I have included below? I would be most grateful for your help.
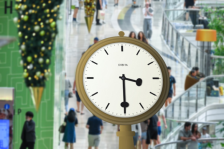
3:30
